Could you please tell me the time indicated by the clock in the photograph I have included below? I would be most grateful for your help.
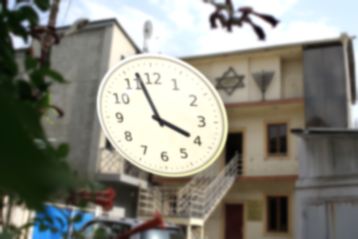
3:57
